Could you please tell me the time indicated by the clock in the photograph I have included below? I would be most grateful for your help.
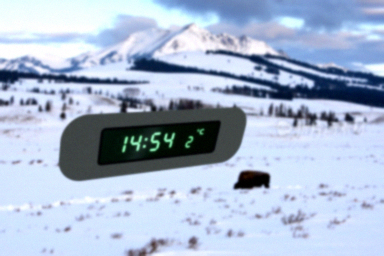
14:54
